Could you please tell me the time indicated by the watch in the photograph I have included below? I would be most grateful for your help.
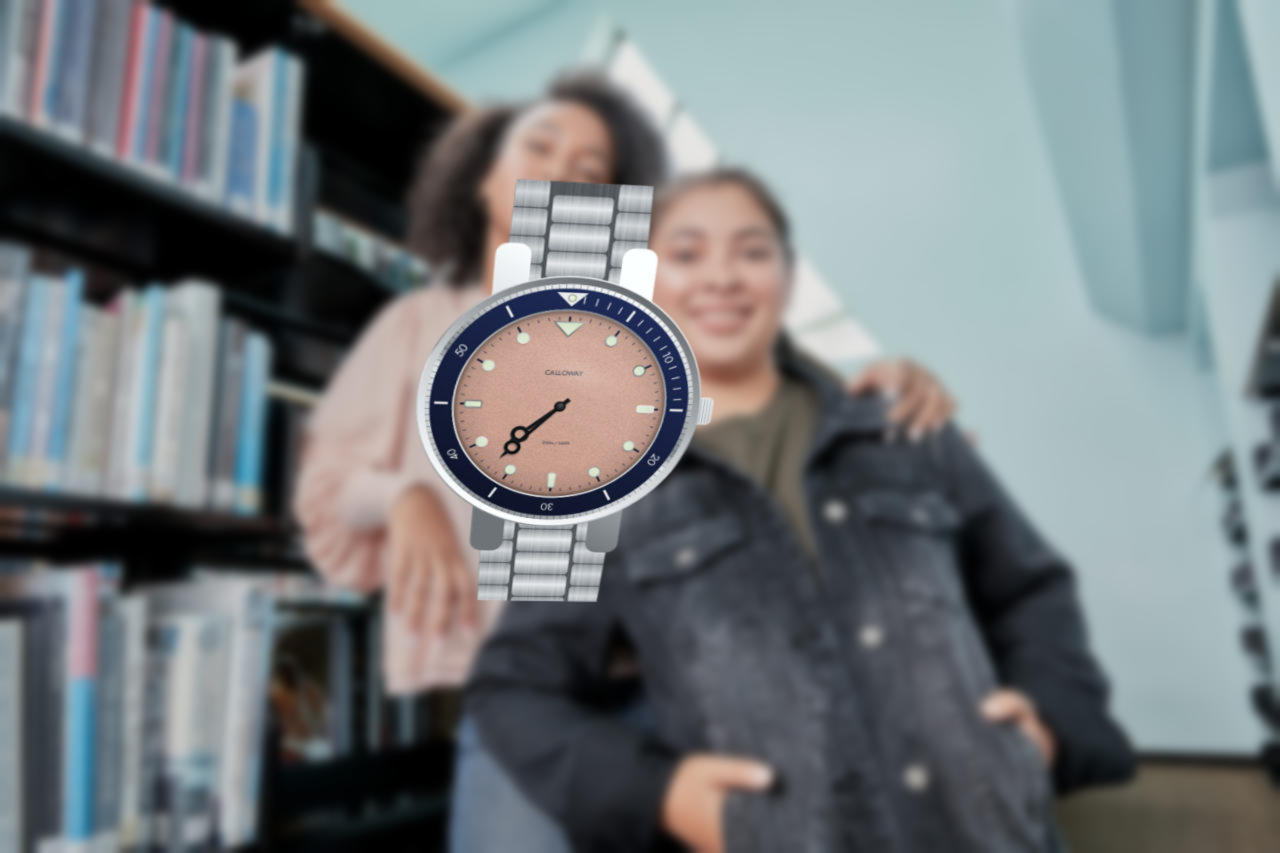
7:37
